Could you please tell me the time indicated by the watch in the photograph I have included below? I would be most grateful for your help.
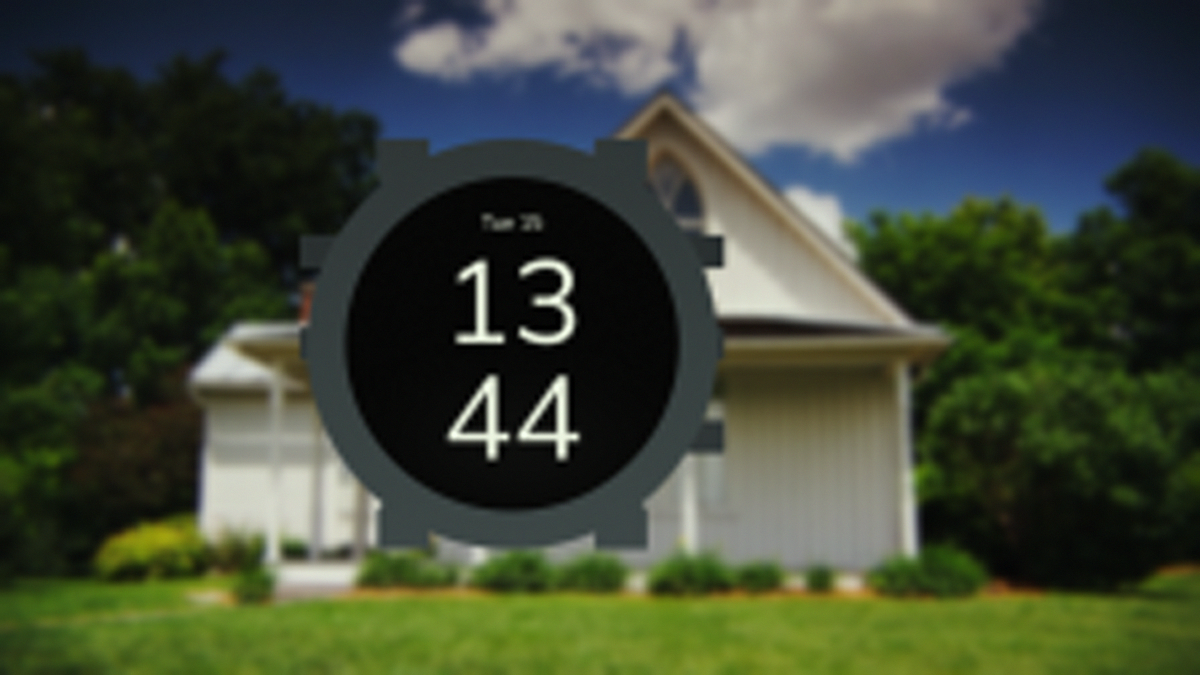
13:44
